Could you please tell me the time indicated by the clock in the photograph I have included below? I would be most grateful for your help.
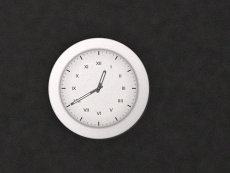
12:40
